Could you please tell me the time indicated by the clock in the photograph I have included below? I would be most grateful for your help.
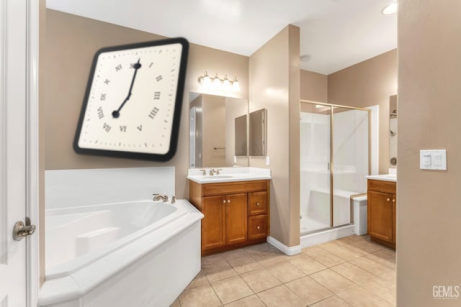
7:01
